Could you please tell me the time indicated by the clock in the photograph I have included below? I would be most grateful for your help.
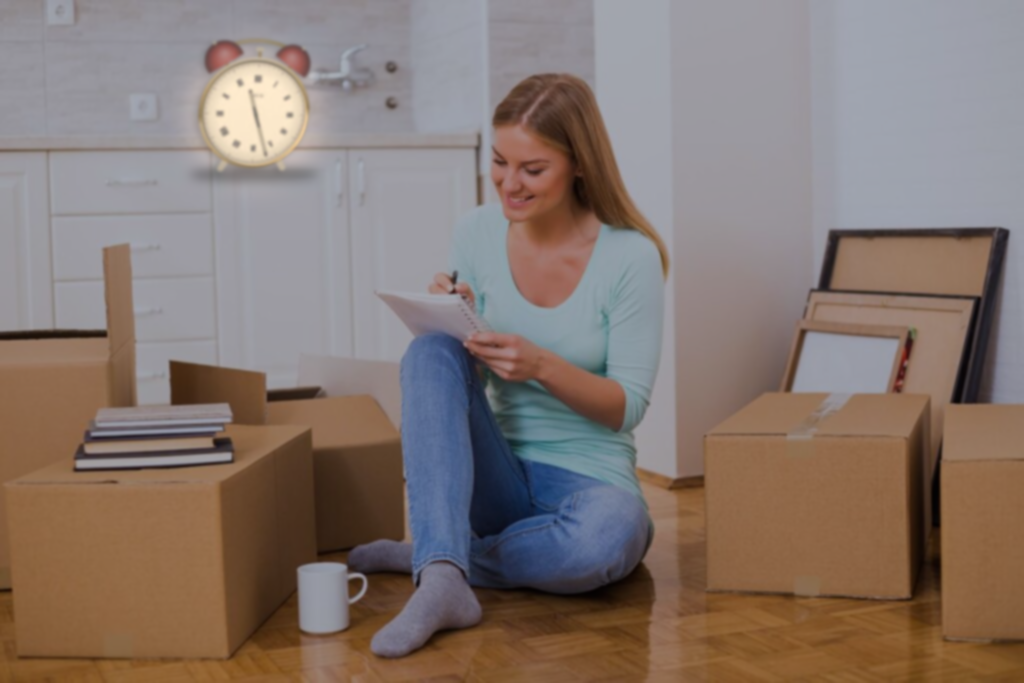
11:27
